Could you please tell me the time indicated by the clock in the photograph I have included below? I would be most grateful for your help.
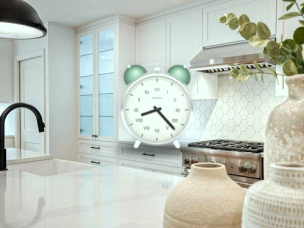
8:23
